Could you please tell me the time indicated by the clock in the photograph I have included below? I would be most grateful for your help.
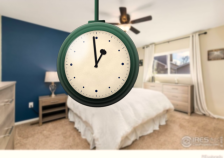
12:59
